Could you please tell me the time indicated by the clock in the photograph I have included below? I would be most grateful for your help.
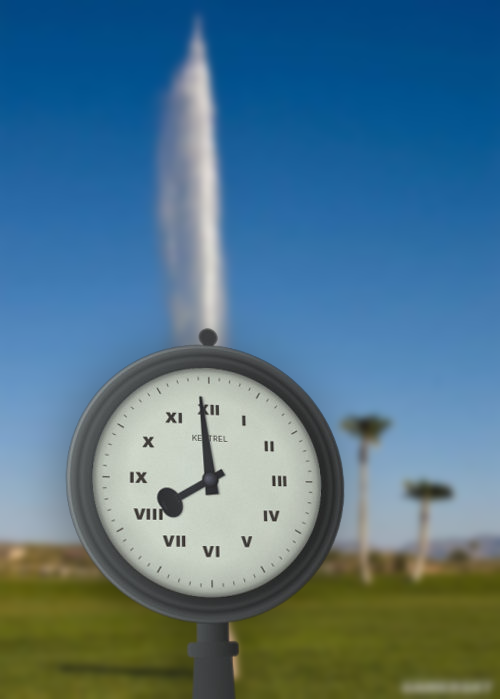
7:59
